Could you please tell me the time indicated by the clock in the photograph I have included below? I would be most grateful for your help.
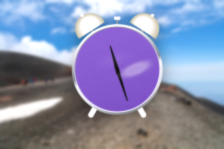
11:27
